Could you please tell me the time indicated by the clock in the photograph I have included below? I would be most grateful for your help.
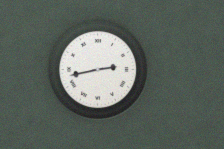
2:43
